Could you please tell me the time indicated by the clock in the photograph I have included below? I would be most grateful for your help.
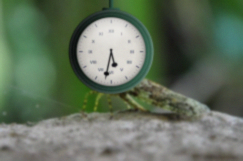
5:32
